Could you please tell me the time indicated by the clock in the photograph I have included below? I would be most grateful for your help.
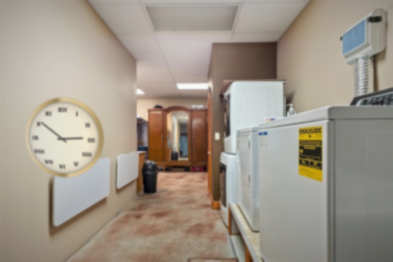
2:51
